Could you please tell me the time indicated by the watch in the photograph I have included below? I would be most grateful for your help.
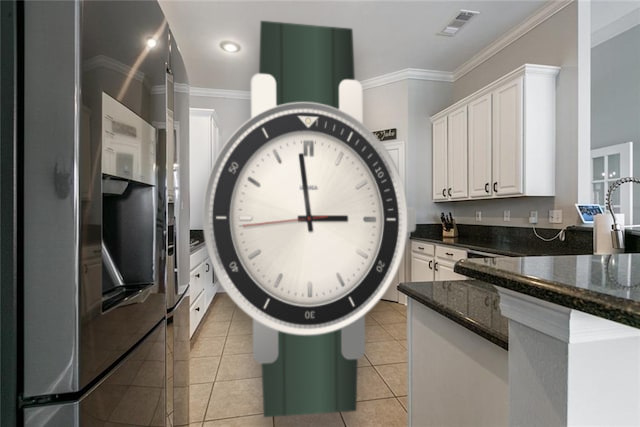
2:58:44
